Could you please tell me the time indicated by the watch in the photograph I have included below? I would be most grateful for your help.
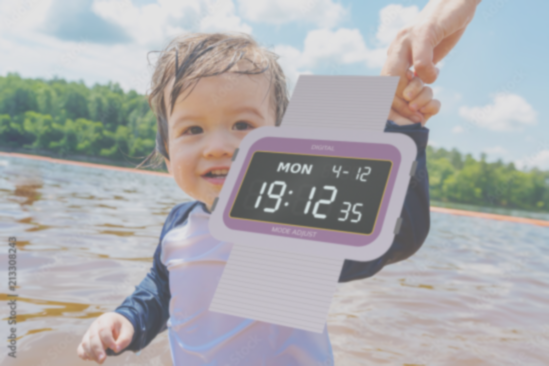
19:12:35
